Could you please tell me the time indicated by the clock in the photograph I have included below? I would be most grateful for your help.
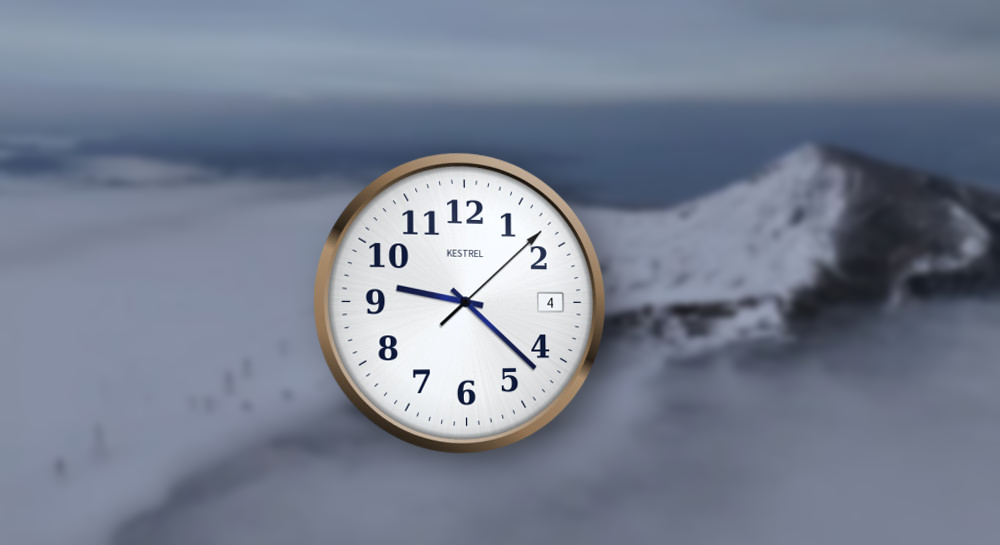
9:22:08
